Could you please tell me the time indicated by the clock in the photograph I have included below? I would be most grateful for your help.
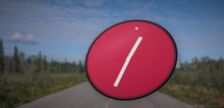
12:32
